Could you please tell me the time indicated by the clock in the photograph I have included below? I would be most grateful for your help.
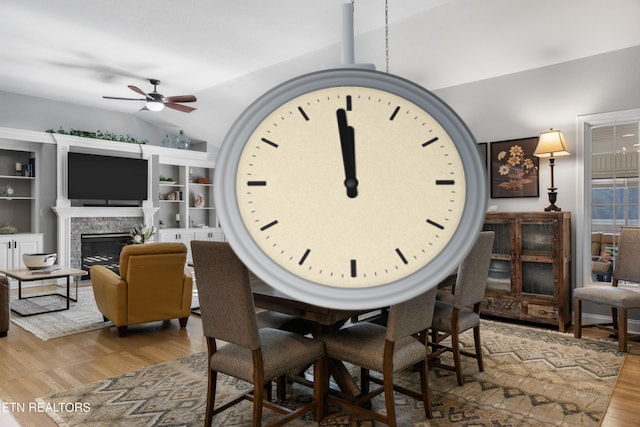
11:59
